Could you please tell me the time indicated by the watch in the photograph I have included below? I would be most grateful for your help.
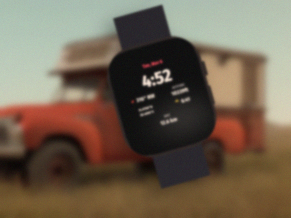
4:52
